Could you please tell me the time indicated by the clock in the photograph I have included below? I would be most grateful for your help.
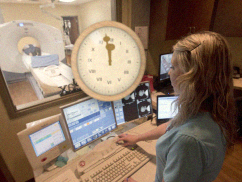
11:58
